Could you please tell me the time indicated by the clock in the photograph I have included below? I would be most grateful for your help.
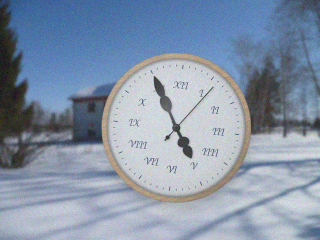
4:55:06
